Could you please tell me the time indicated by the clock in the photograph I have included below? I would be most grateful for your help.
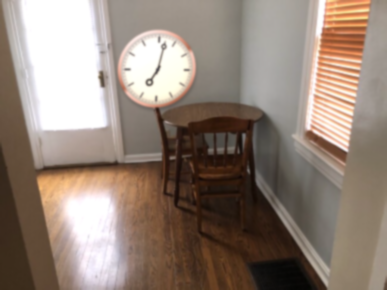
7:02
